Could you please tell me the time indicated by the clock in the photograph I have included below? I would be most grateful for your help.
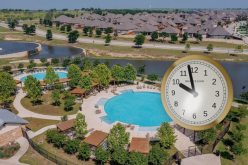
9:58
